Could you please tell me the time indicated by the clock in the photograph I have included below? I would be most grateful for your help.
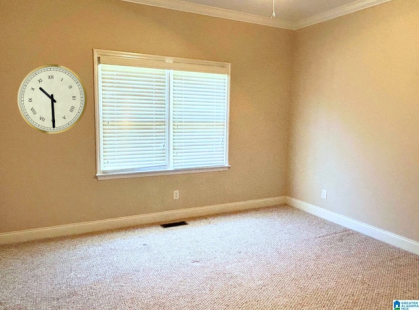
10:30
